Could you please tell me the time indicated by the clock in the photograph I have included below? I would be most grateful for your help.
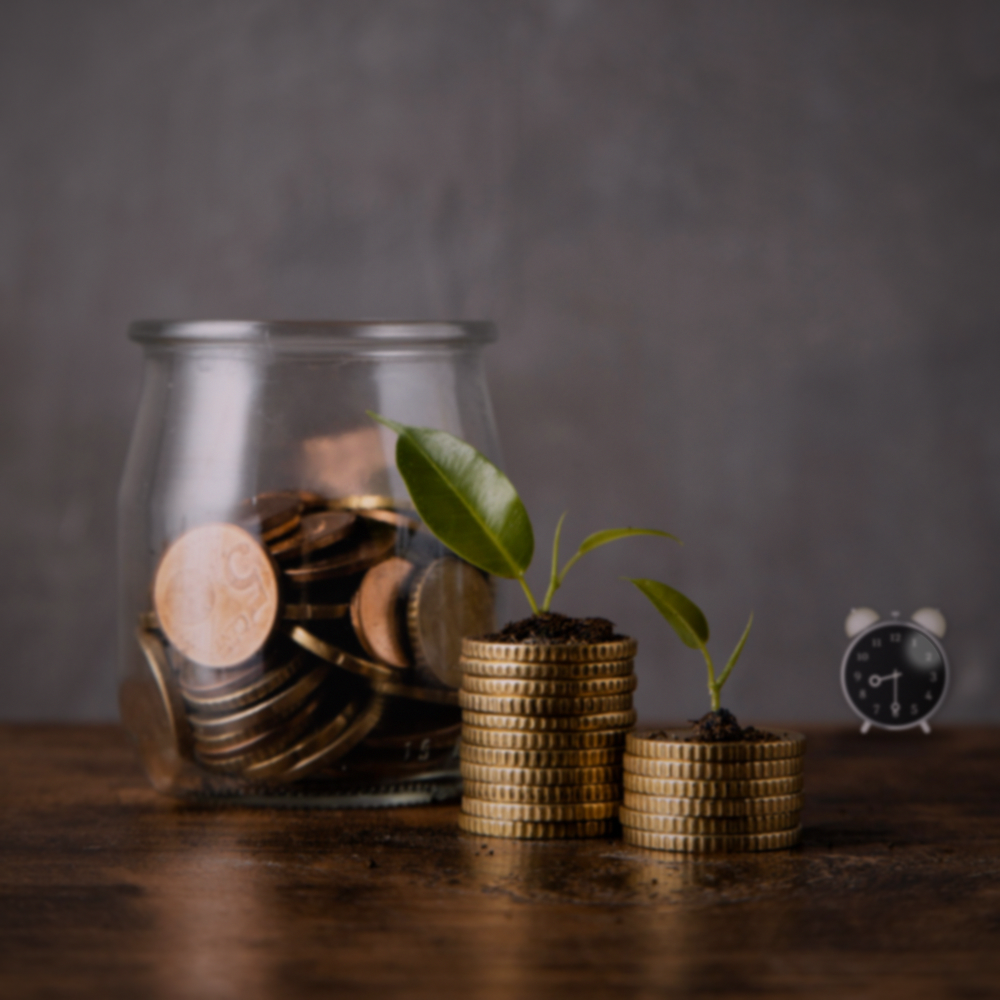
8:30
